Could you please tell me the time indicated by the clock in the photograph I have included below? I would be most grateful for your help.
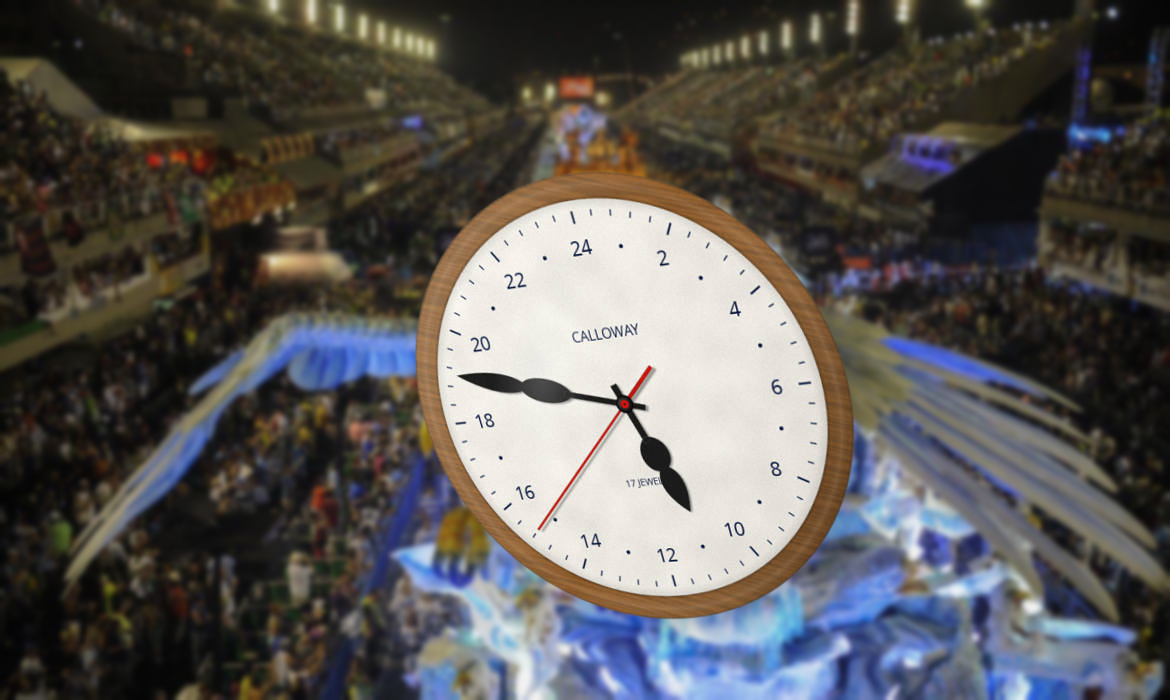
10:47:38
